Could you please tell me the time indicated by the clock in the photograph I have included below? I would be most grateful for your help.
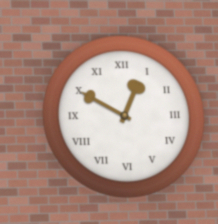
12:50
